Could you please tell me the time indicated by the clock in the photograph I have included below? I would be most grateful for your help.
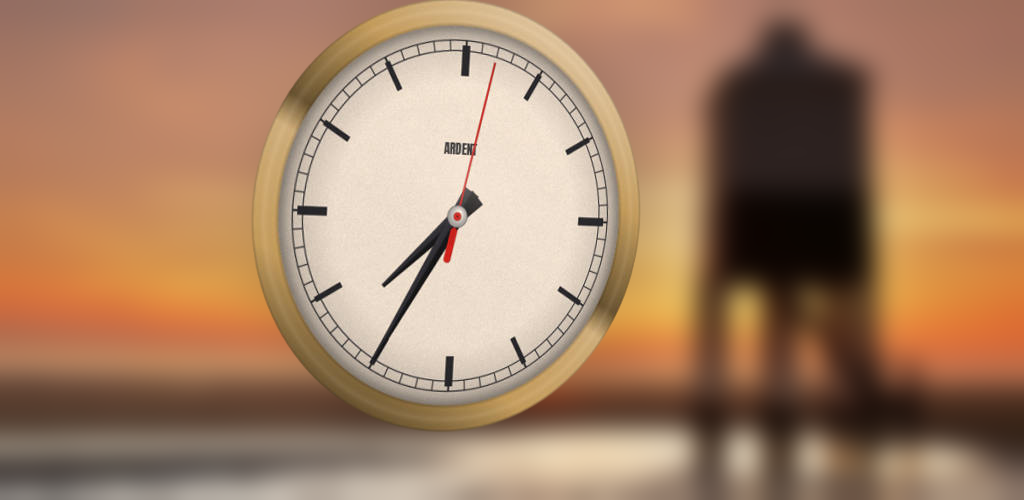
7:35:02
